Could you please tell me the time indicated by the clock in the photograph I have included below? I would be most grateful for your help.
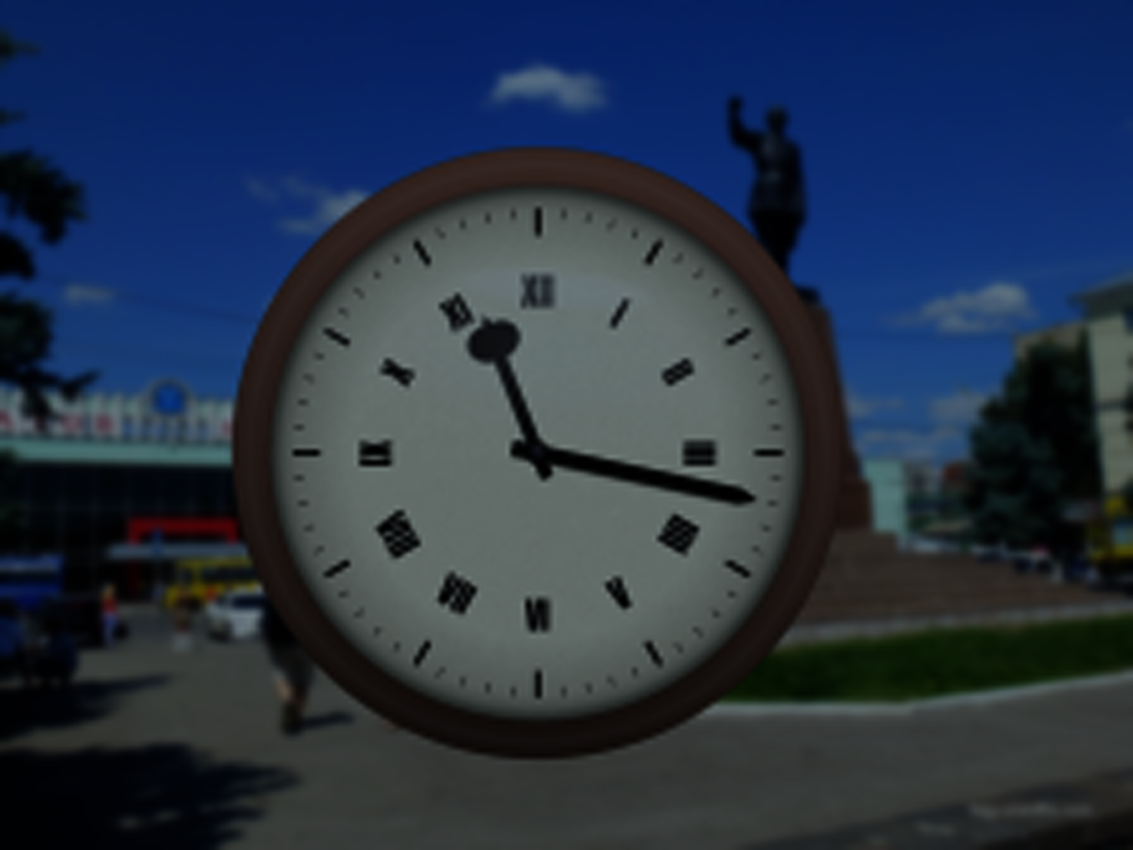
11:17
